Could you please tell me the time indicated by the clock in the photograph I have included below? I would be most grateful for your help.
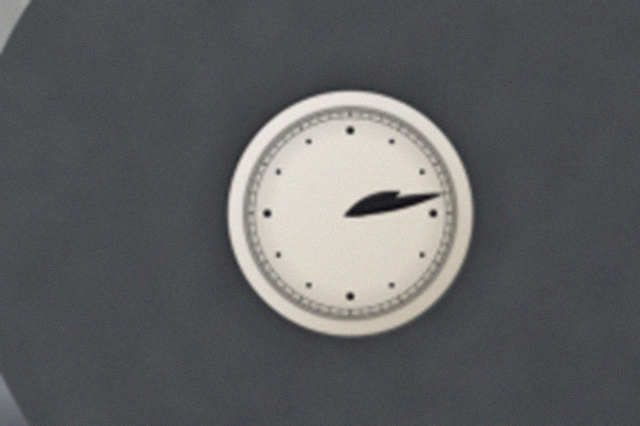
2:13
